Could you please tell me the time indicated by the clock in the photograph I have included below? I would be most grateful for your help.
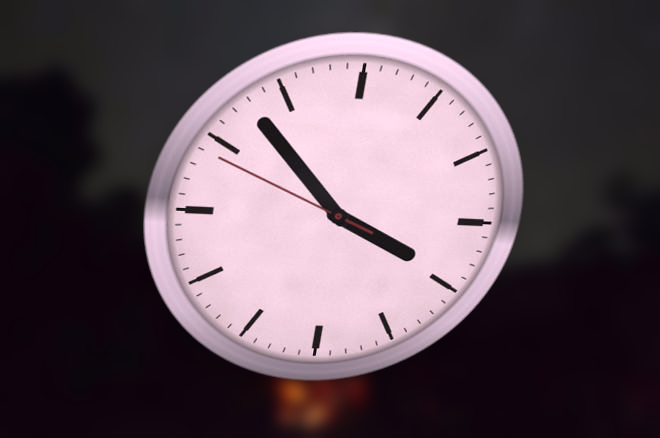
3:52:49
